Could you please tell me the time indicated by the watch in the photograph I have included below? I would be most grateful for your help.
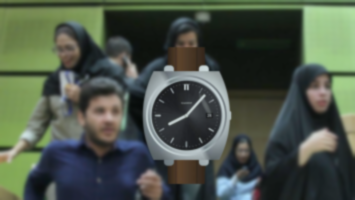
8:07
